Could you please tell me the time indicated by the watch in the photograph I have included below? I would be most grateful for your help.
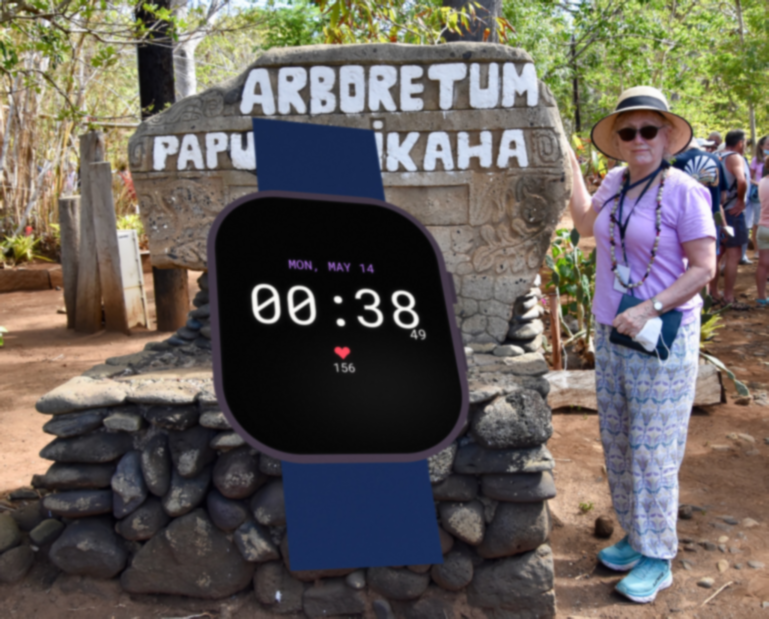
0:38:49
